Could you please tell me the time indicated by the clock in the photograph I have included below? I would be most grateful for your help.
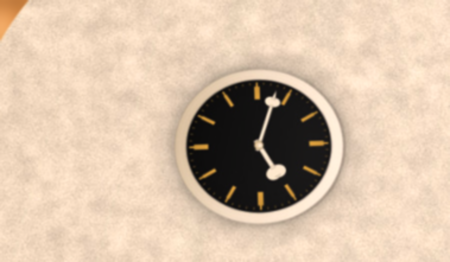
5:03
